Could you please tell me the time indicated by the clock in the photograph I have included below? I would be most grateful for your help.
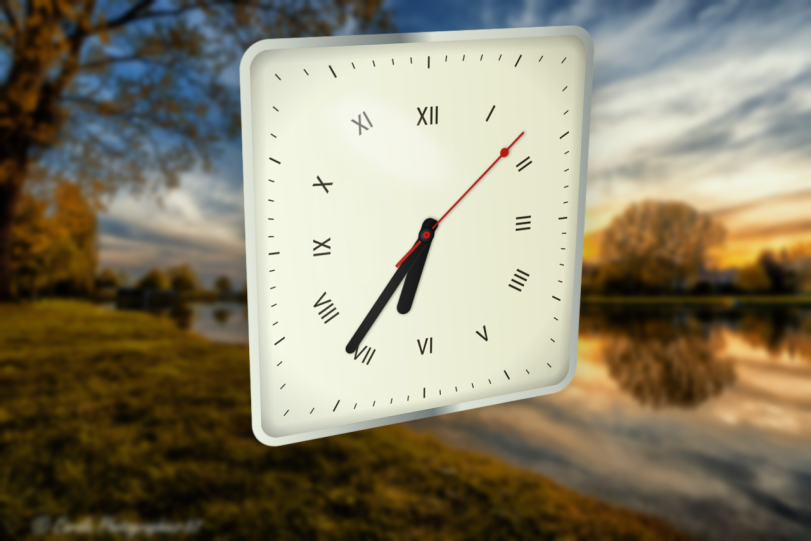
6:36:08
